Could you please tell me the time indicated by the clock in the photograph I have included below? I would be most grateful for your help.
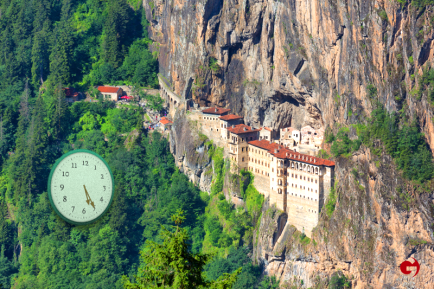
5:25
